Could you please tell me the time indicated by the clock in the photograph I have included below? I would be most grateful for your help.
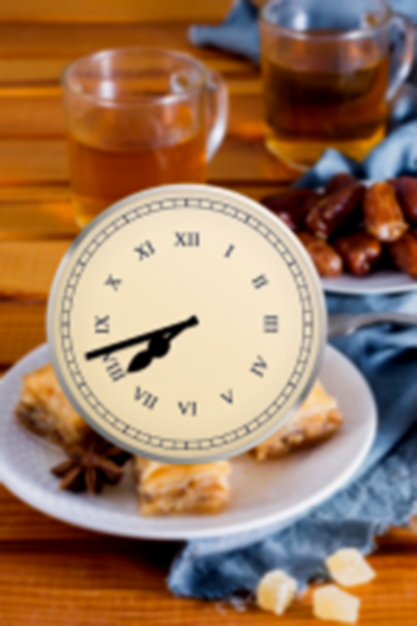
7:42
